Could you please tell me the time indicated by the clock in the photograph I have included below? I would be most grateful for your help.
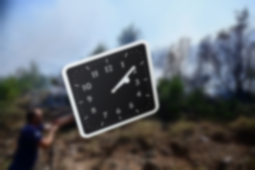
2:09
